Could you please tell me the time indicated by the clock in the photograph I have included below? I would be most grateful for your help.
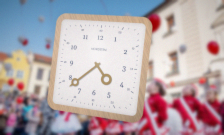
4:38
